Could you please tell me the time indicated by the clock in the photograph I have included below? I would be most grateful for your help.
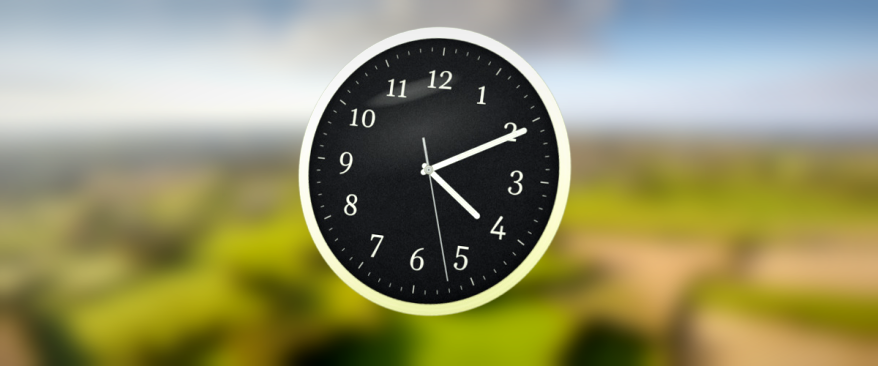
4:10:27
